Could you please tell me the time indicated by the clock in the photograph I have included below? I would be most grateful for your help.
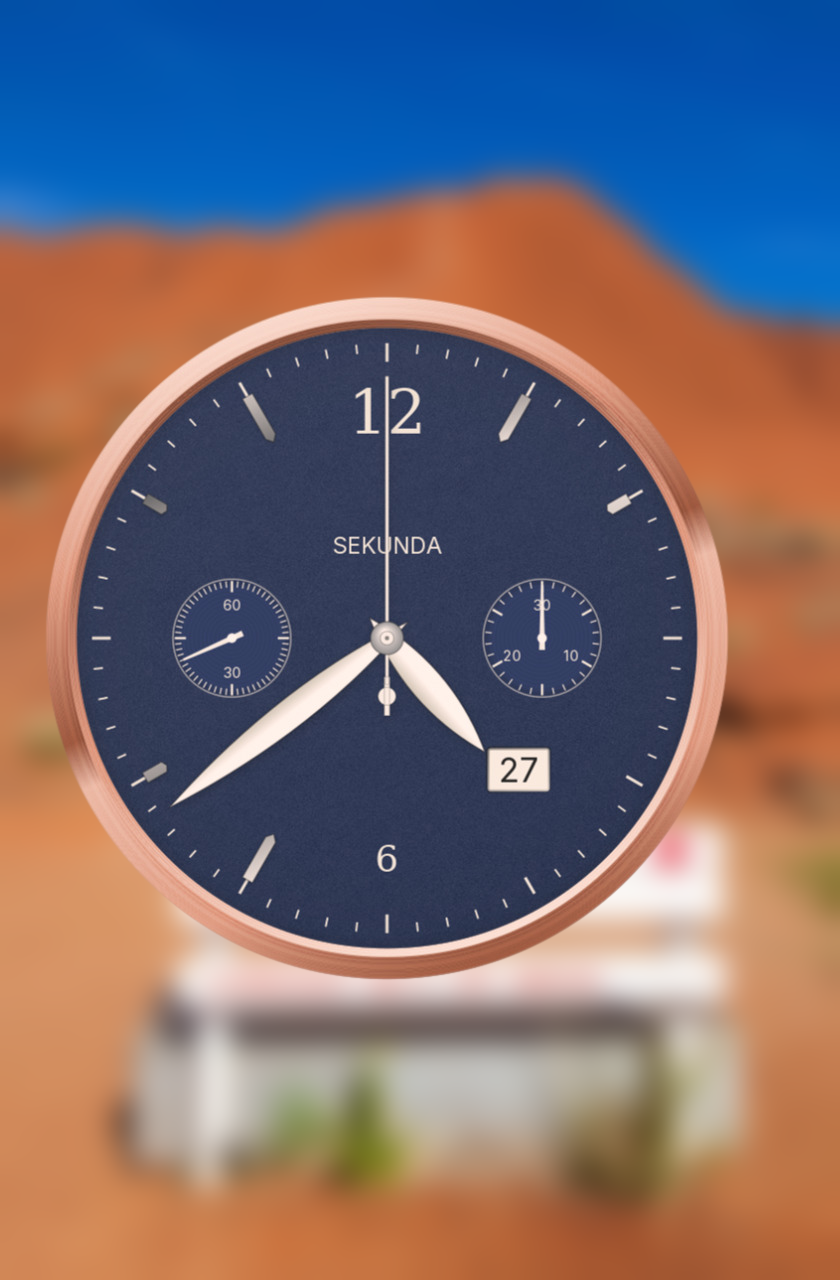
4:38:41
